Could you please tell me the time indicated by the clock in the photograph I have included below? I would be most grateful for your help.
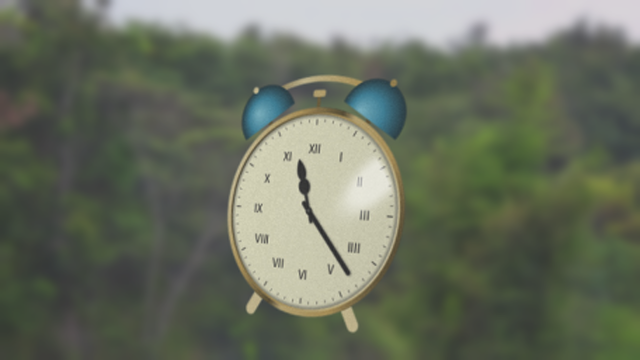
11:23
